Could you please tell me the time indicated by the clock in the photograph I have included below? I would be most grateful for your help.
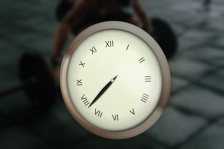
7:38
